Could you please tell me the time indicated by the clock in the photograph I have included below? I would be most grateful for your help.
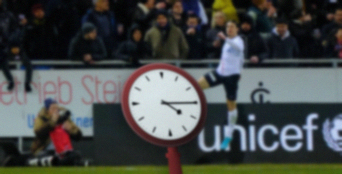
4:15
